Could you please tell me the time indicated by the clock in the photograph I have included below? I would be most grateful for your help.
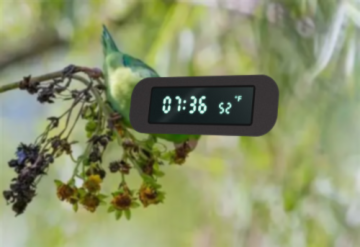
7:36
